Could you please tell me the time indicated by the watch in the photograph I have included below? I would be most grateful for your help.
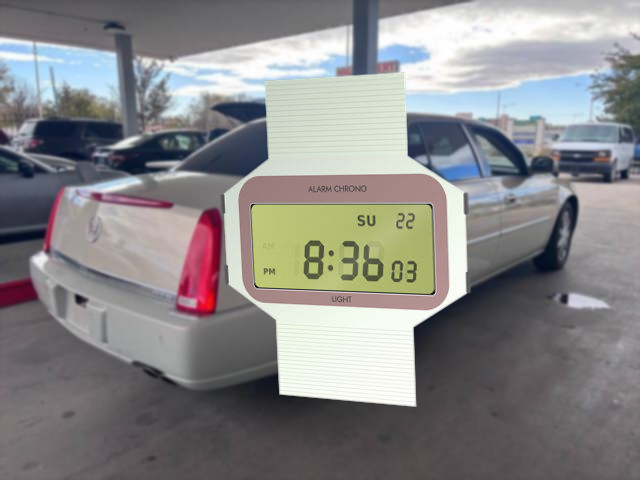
8:36:03
